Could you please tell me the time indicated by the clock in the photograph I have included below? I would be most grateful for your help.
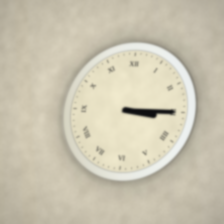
3:15
